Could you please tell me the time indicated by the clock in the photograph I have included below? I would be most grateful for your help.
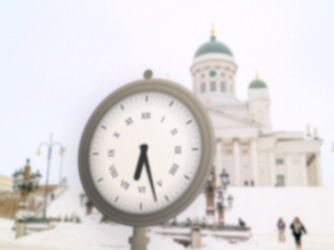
6:27
